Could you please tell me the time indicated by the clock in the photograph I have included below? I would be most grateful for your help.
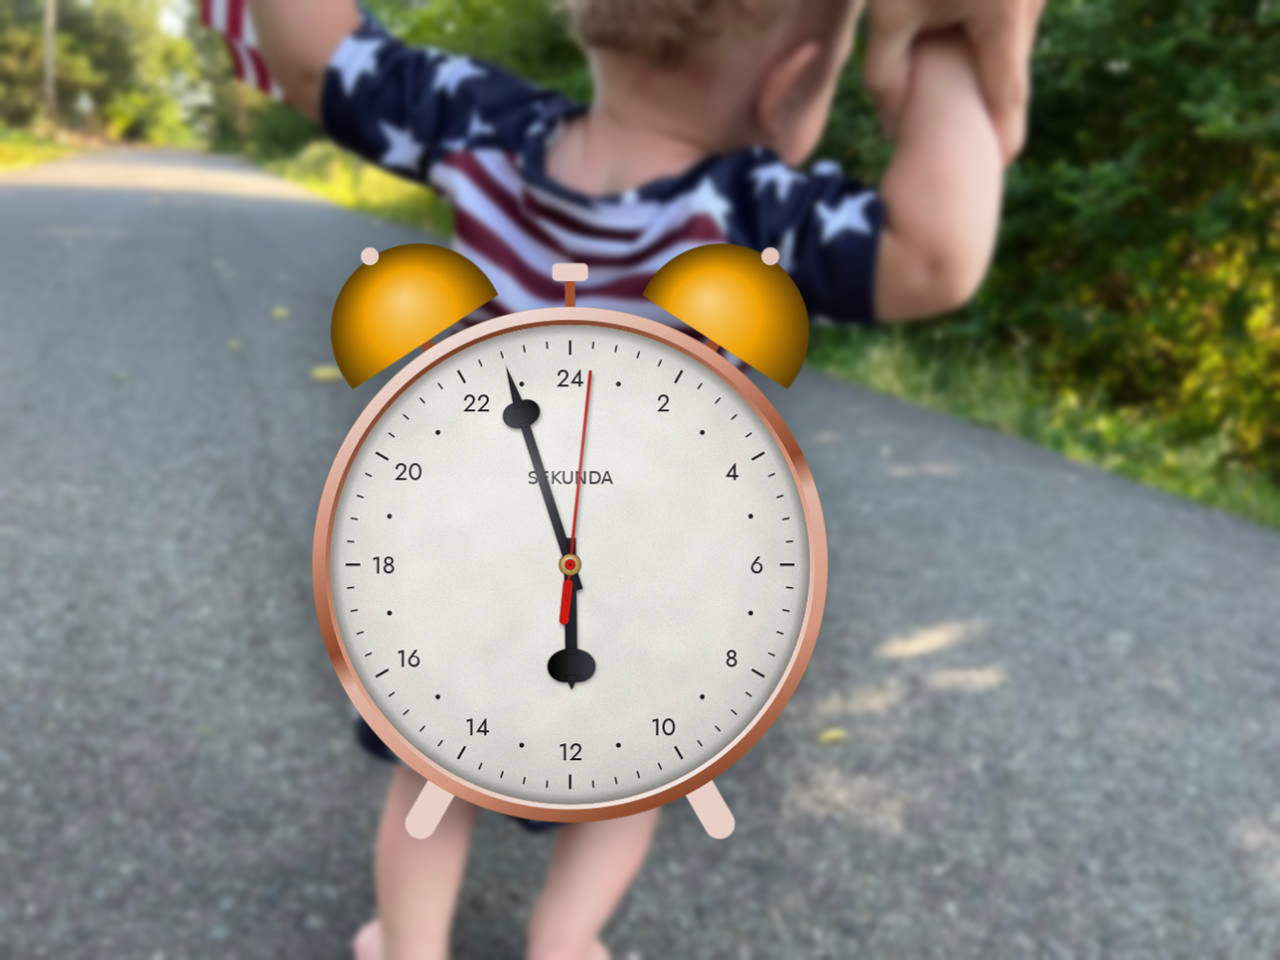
11:57:01
